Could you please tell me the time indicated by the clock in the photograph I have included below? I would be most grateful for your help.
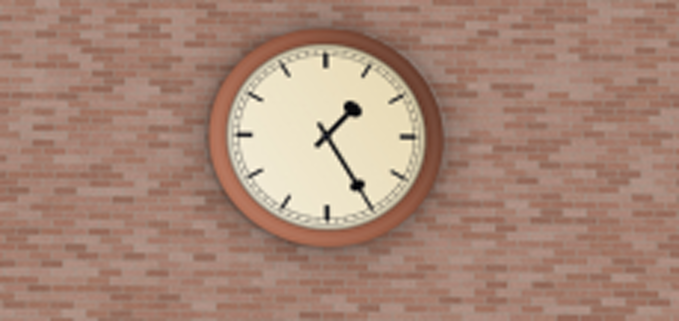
1:25
